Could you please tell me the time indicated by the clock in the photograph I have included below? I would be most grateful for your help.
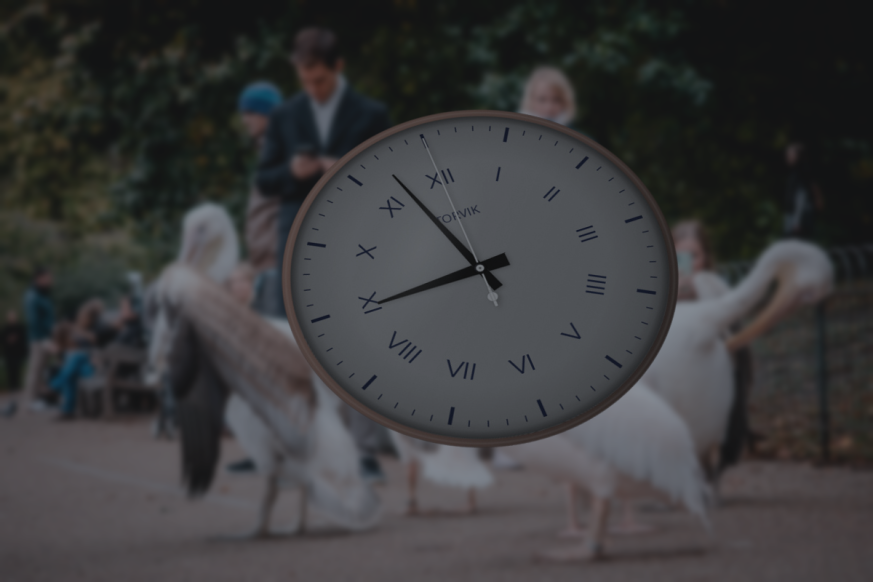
8:57:00
